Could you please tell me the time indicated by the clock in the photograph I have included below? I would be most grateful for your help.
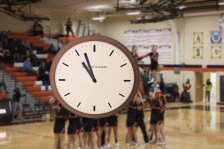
10:57
